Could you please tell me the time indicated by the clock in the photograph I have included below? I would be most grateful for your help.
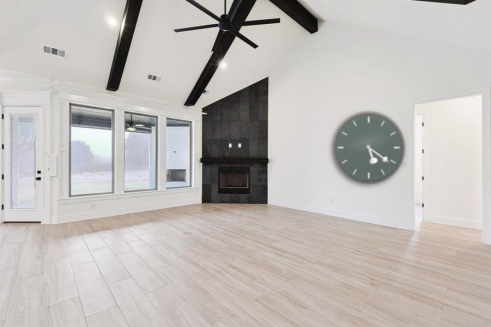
5:21
